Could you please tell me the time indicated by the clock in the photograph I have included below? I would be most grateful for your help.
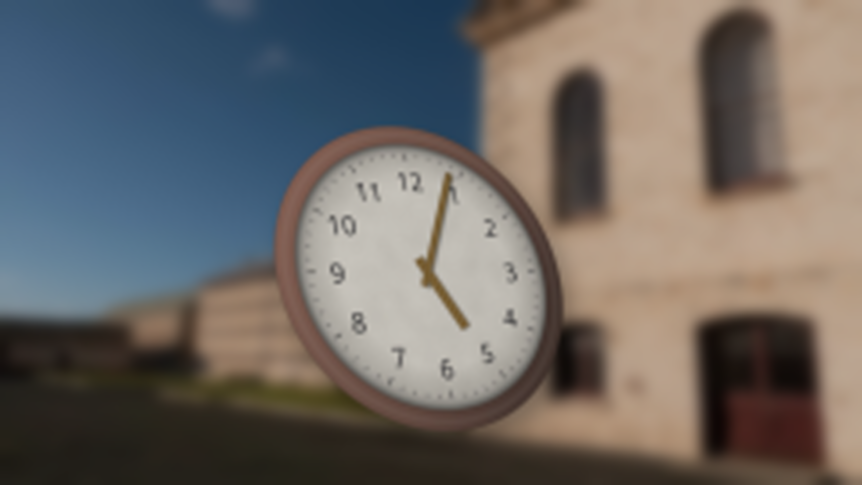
5:04
